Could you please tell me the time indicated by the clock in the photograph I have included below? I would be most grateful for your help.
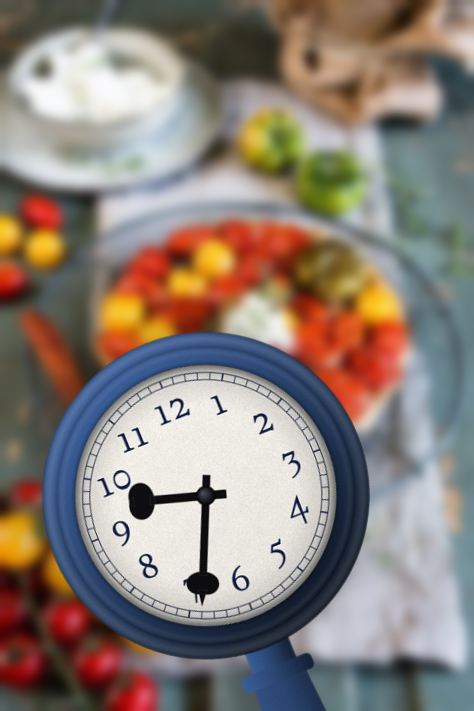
9:34
